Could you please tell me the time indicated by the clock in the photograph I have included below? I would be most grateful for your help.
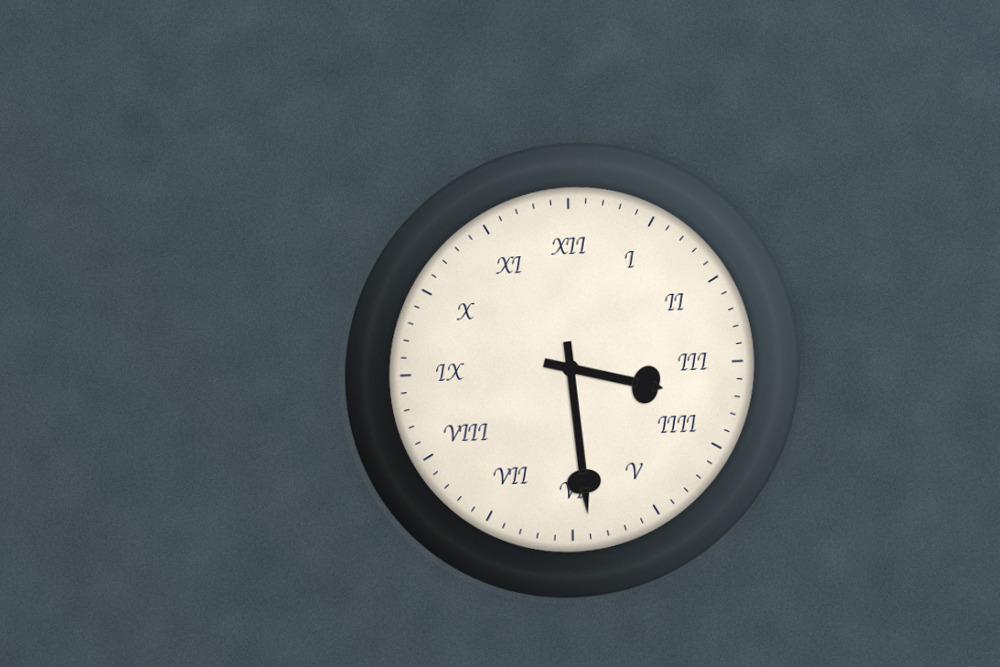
3:29
